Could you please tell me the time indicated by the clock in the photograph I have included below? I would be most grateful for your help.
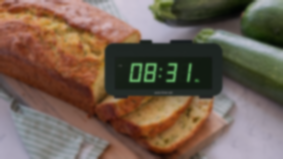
8:31
